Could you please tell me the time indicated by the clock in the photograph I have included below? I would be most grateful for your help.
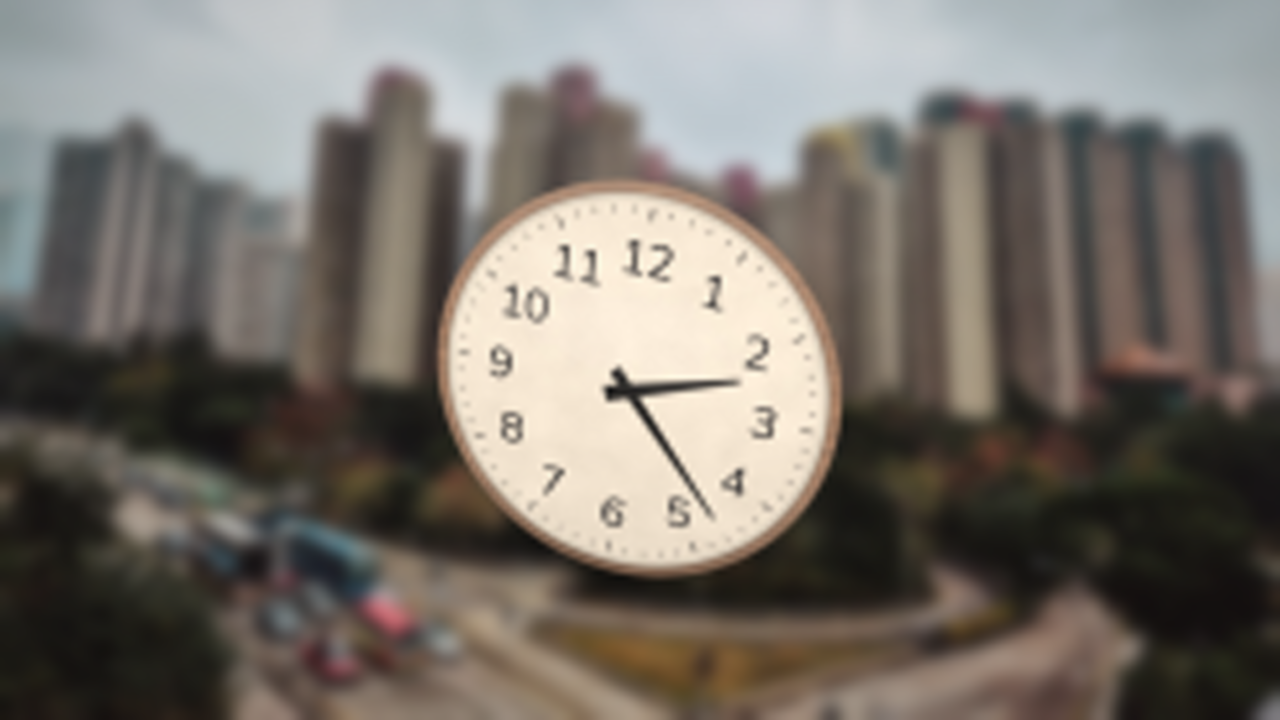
2:23
